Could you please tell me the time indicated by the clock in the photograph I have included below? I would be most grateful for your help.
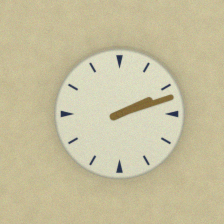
2:12
